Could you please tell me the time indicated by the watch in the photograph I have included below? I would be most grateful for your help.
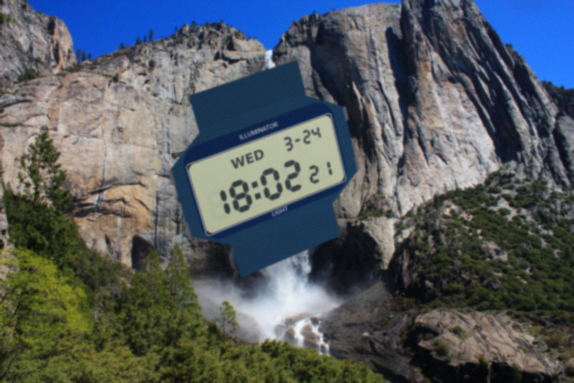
18:02:21
